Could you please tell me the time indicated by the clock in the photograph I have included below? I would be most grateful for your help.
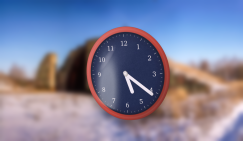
5:21
